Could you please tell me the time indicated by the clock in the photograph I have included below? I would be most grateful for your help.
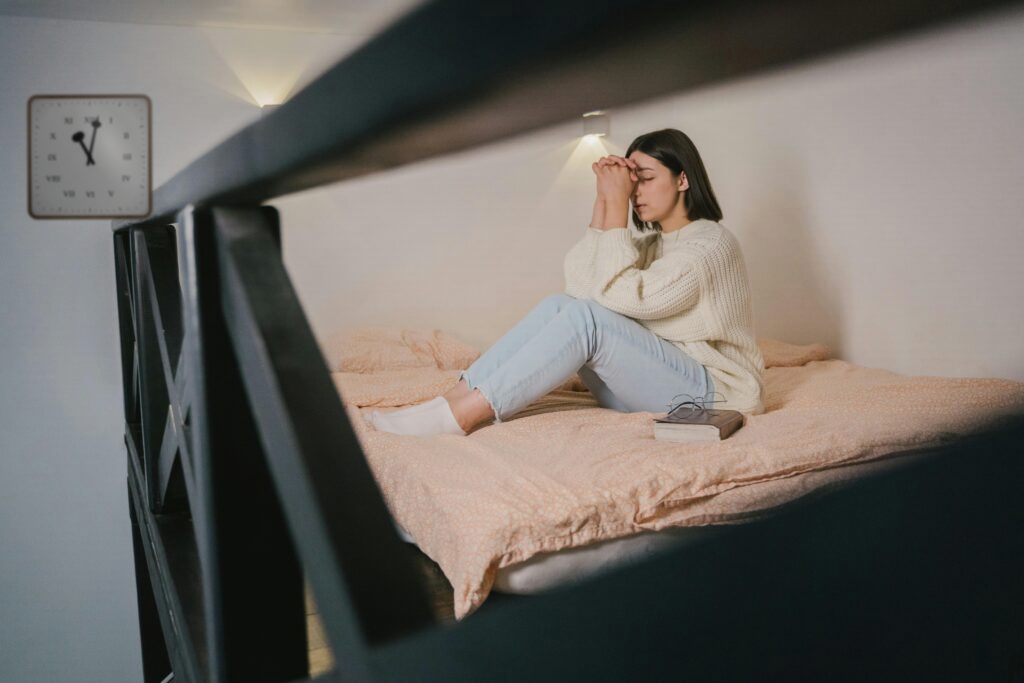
11:02
